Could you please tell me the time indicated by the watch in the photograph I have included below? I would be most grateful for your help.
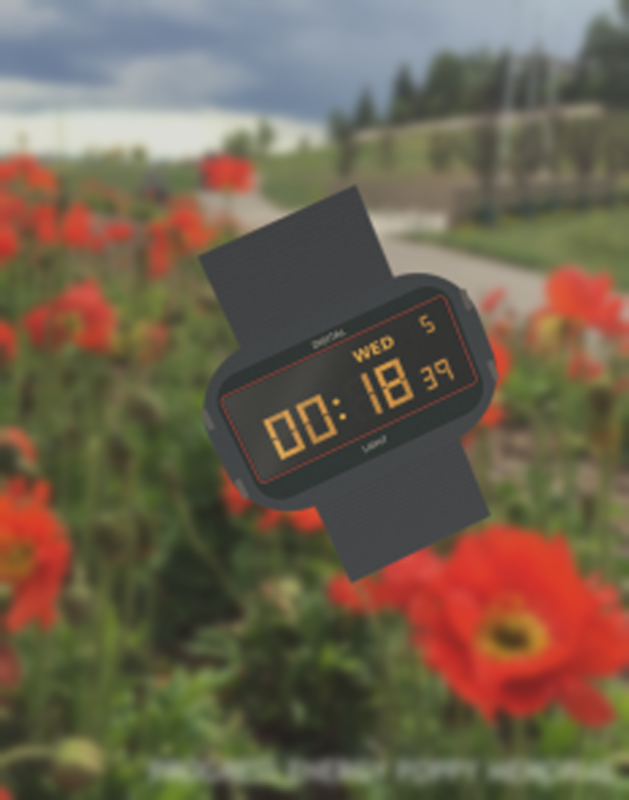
0:18:39
